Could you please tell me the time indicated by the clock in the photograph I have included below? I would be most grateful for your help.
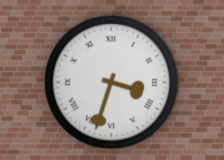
3:33
